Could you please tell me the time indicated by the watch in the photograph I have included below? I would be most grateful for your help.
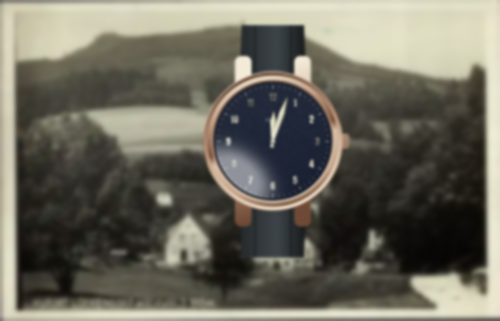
12:03
